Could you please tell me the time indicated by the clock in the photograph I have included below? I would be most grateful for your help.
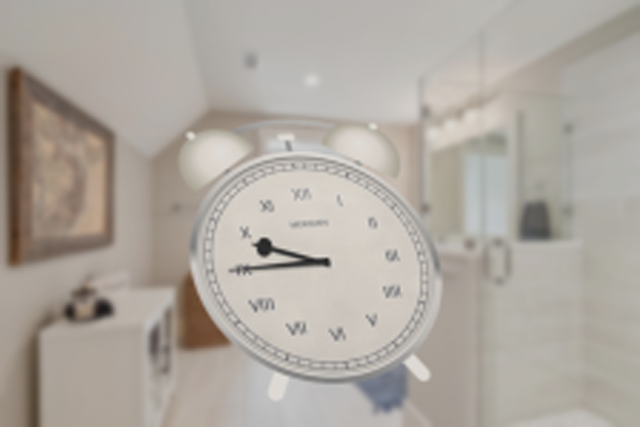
9:45
